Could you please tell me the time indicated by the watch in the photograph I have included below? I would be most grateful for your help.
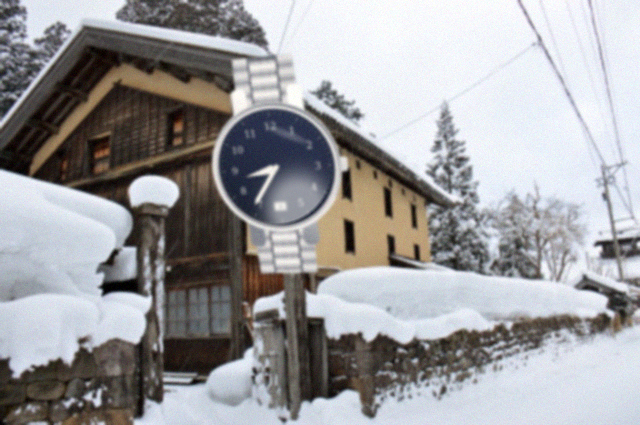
8:36
